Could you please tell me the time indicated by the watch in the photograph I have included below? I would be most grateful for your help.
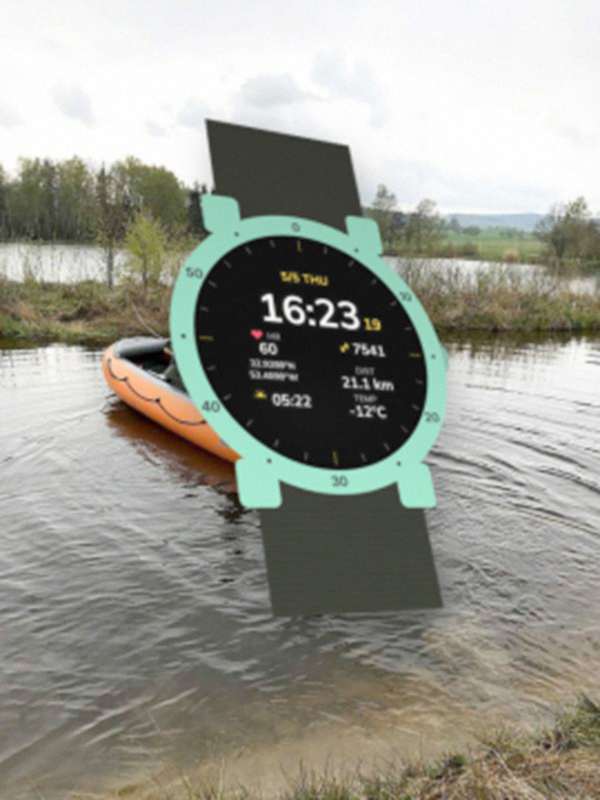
16:23
